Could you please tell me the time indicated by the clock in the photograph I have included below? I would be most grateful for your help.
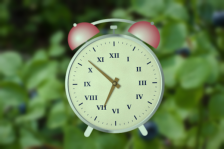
6:52
